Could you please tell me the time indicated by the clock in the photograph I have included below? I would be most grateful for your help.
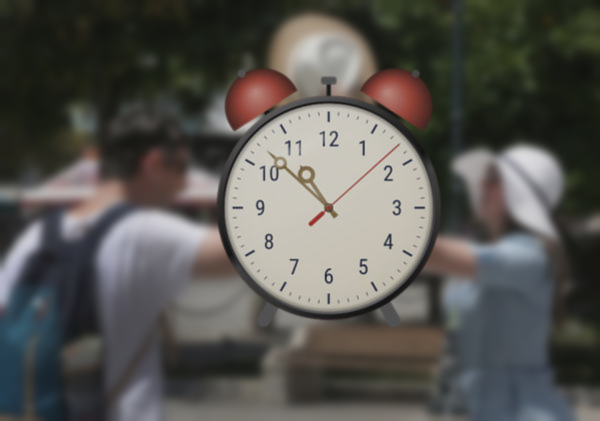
10:52:08
